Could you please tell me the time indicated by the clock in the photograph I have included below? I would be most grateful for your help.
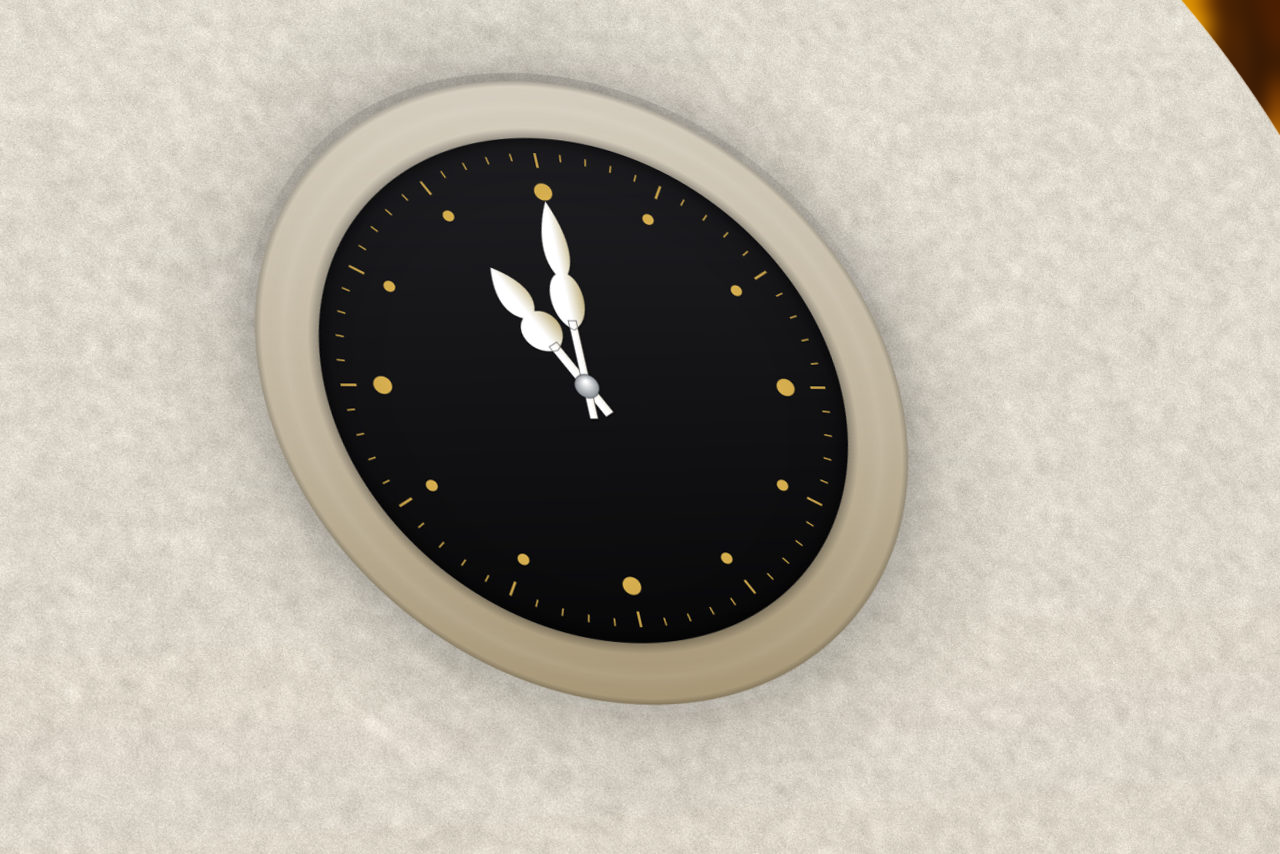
11:00
